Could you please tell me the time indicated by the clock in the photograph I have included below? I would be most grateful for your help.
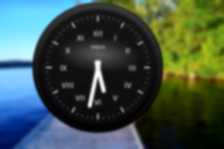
5:32
